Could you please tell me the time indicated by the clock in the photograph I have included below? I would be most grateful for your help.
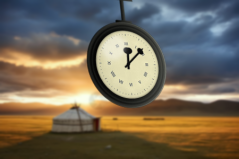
12:08
